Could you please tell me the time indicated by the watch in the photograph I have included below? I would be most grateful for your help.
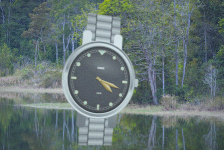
4:18
